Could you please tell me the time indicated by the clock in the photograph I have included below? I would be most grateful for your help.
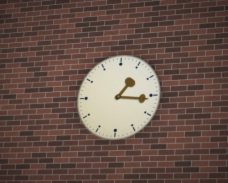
1:16
